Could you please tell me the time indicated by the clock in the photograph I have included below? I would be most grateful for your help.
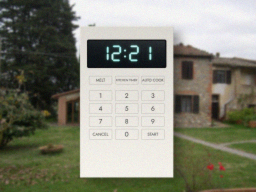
12:21
